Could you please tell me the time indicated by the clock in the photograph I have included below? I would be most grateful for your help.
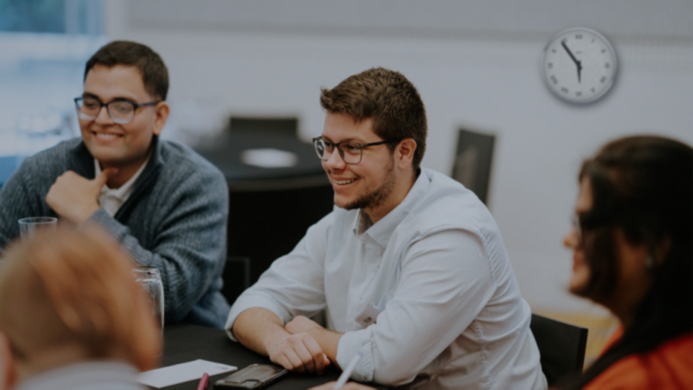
5:54
